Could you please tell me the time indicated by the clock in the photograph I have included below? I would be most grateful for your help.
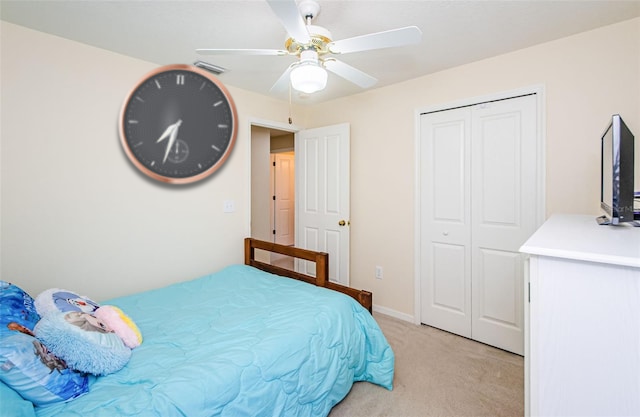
7:33
